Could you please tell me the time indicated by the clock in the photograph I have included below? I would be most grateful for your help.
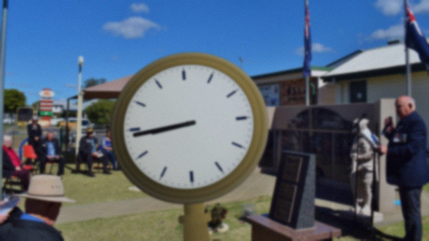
8:44
